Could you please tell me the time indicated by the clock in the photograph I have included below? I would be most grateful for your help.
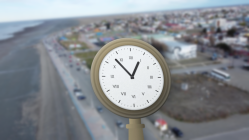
12:53
